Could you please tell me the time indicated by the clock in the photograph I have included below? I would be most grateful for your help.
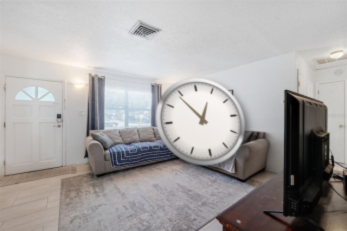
12:54
